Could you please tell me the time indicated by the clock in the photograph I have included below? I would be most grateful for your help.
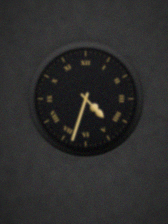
4:33
